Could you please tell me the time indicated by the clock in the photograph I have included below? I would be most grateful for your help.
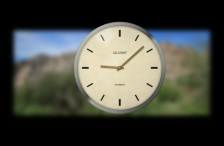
9:08
